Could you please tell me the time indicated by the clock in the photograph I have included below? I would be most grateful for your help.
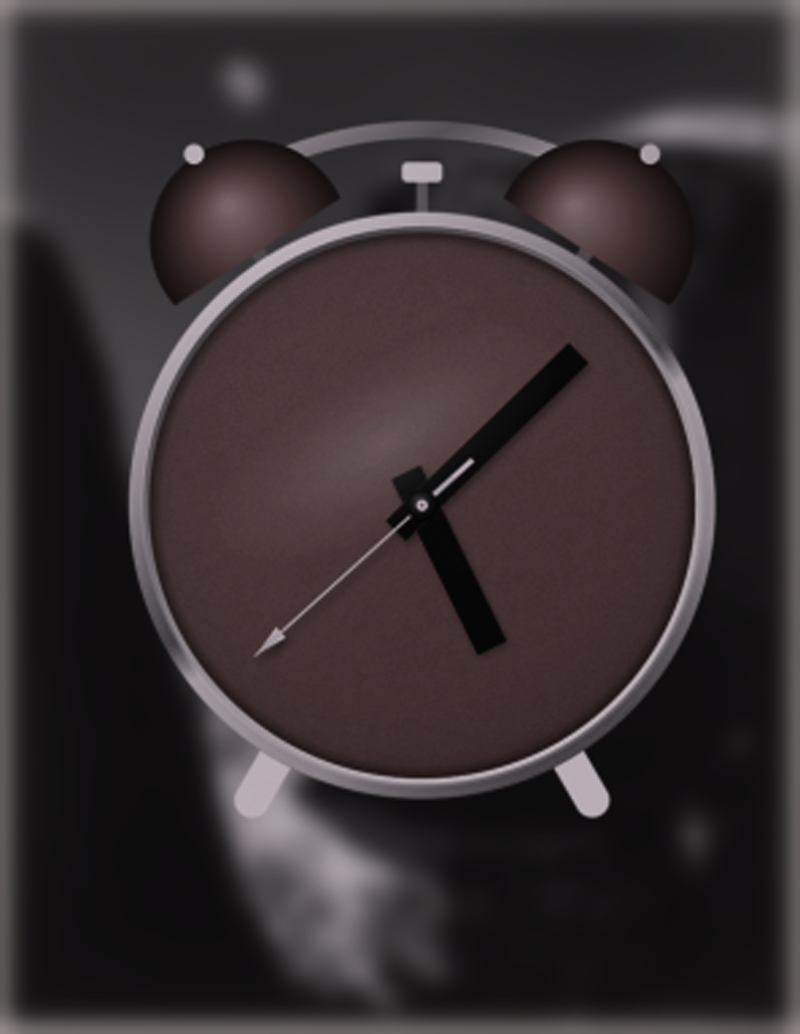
5:07:38
